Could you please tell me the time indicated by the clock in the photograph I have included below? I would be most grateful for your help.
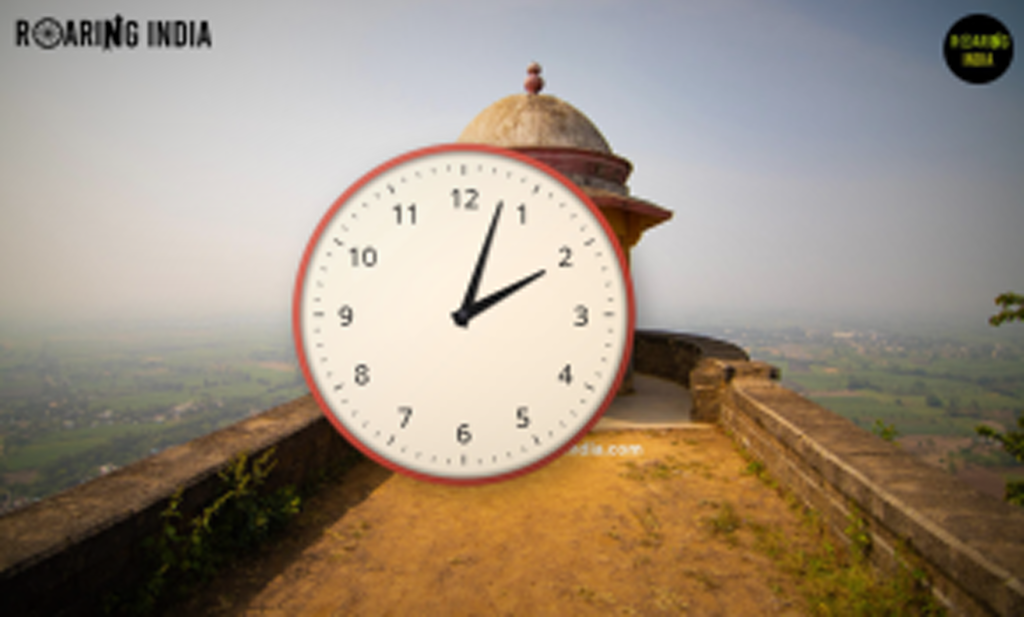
2:03
